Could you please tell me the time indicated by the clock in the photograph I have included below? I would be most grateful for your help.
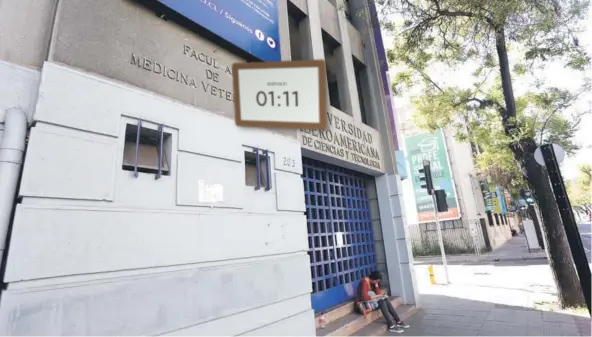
1:11
